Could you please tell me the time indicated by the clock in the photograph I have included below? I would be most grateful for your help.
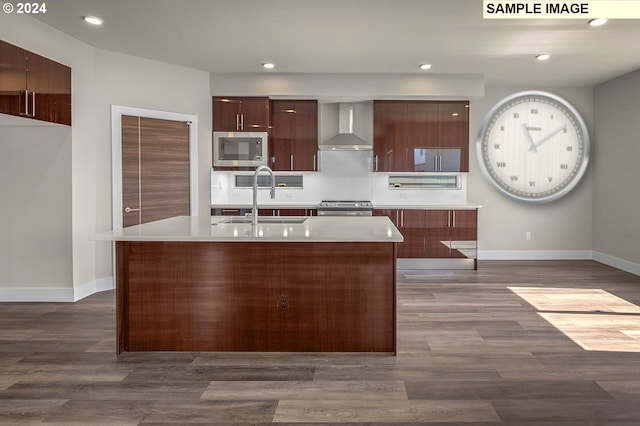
11:09
